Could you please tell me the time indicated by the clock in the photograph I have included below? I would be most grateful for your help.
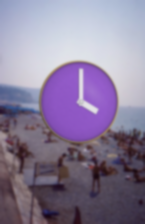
4:00
